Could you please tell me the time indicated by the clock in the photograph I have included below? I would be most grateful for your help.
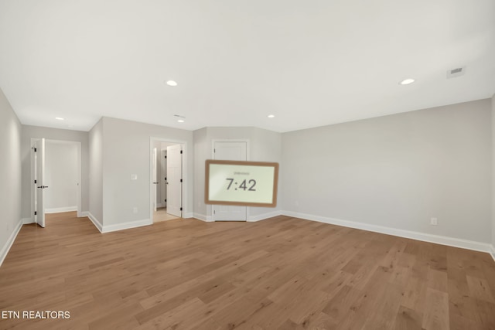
7:42
